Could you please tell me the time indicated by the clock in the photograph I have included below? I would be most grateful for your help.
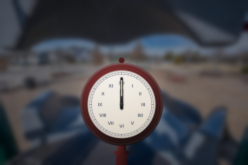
12:00
